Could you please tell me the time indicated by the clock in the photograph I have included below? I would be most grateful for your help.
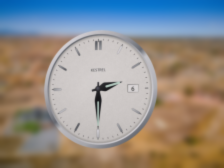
2:30
